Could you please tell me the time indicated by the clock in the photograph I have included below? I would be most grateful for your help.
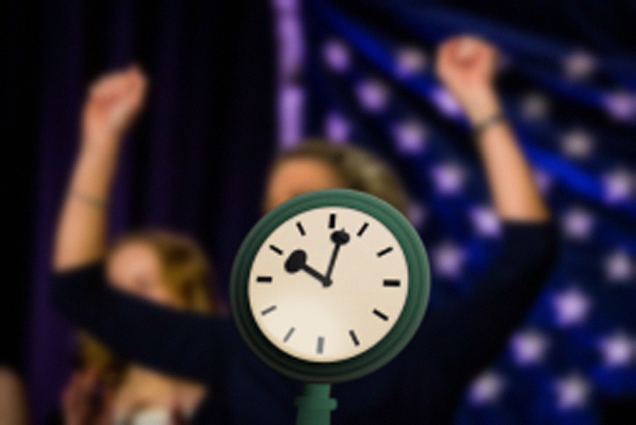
10:02
